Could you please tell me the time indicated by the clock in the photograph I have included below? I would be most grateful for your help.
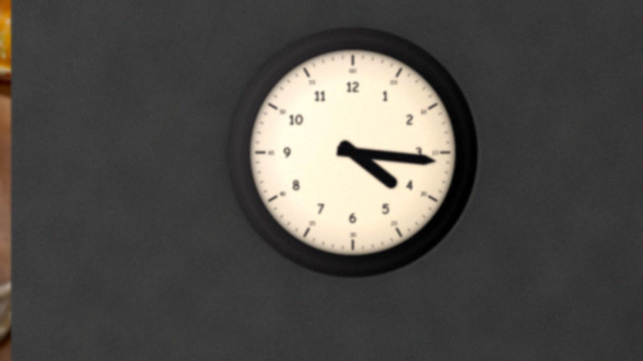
4:16
